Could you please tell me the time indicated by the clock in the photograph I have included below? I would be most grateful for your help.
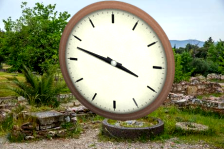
3:48
